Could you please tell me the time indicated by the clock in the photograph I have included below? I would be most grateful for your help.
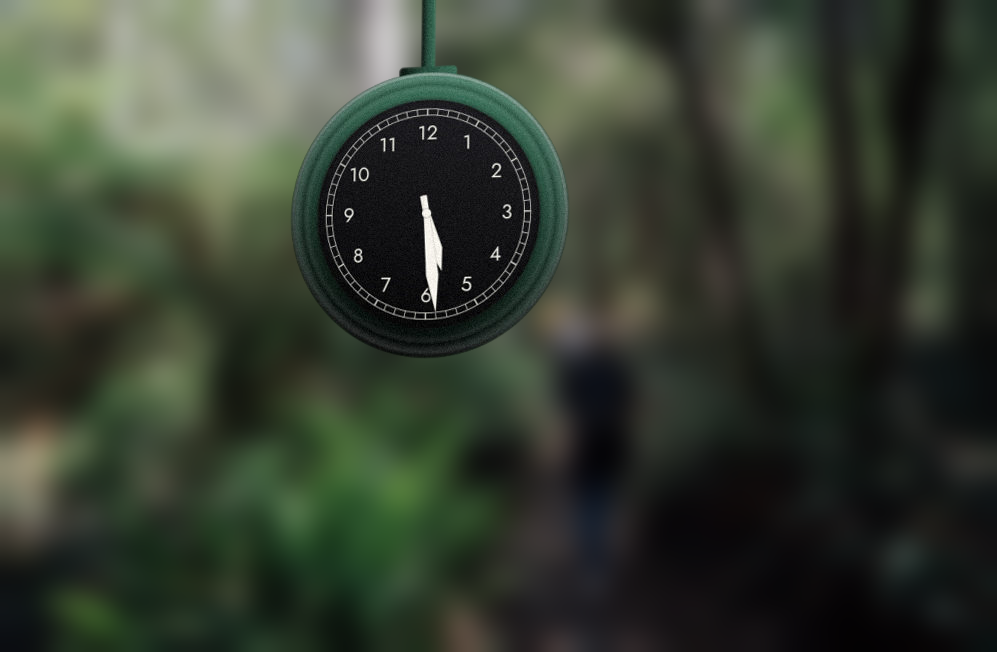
5:29
